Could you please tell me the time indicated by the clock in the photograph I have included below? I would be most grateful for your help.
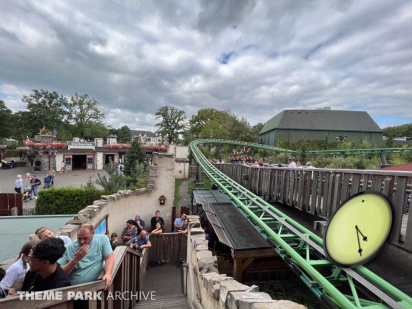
4:26
